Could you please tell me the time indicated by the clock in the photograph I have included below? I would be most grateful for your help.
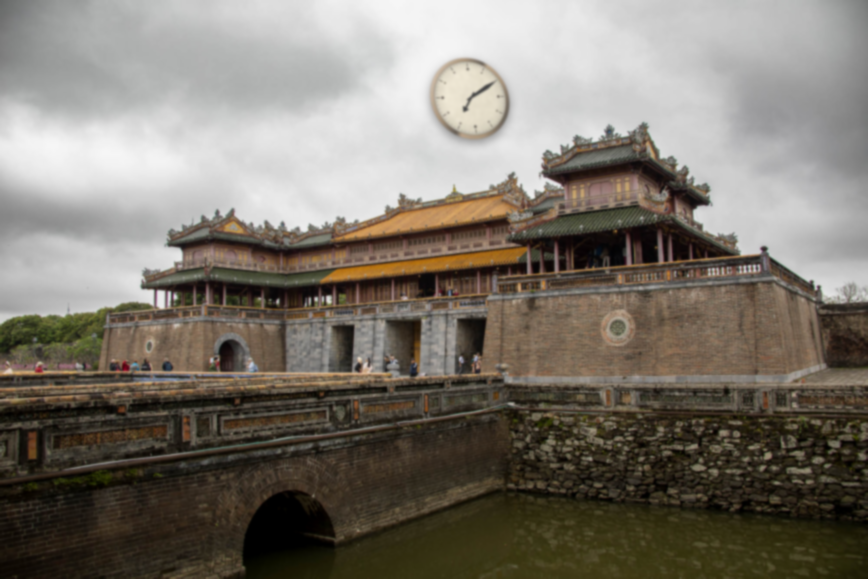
7:10
